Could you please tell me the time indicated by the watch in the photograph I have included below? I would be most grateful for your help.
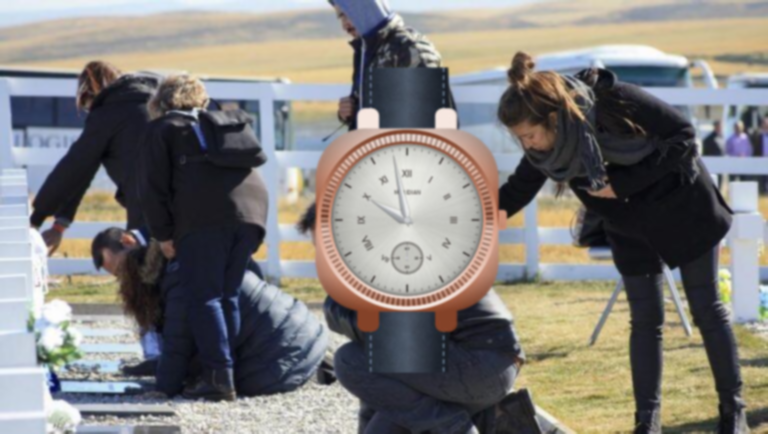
9:58
